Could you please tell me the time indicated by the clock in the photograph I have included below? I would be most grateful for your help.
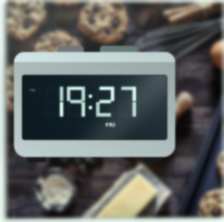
19:27
